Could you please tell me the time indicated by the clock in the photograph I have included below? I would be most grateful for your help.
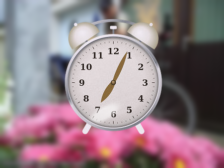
7:04
